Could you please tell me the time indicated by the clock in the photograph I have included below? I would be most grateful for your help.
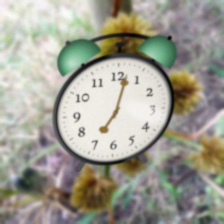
7:02
